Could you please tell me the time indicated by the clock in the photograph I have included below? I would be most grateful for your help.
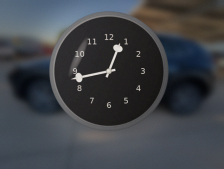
12:43
